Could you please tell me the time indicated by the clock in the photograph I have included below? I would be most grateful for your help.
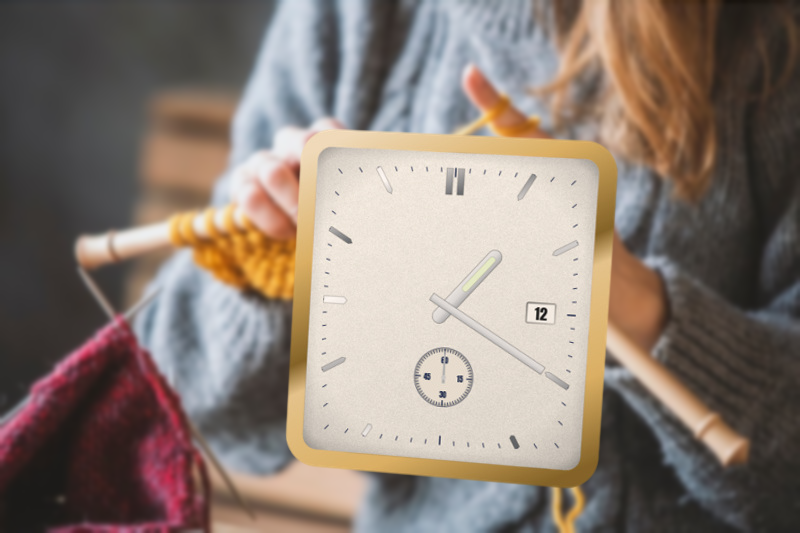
1:20
